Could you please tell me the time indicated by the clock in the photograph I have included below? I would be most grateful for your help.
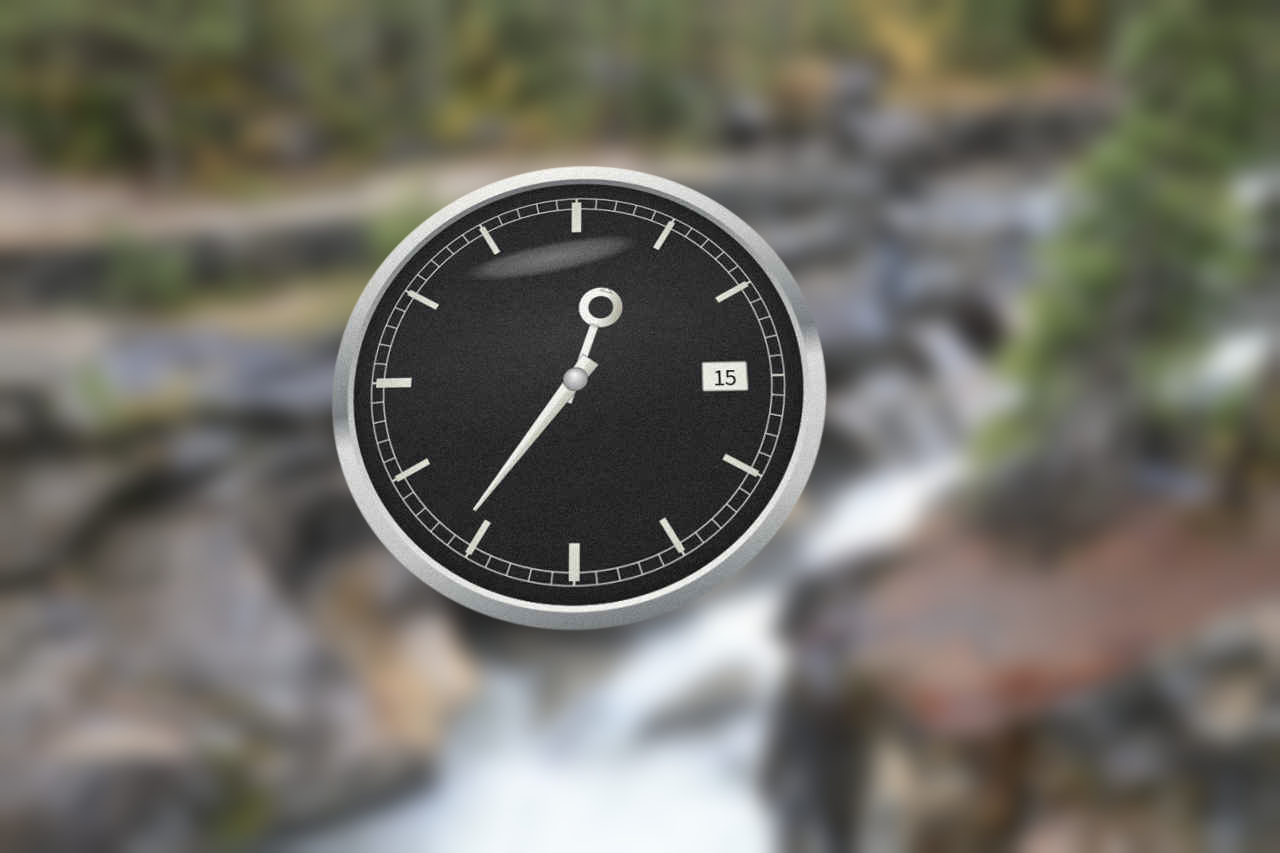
12:36
